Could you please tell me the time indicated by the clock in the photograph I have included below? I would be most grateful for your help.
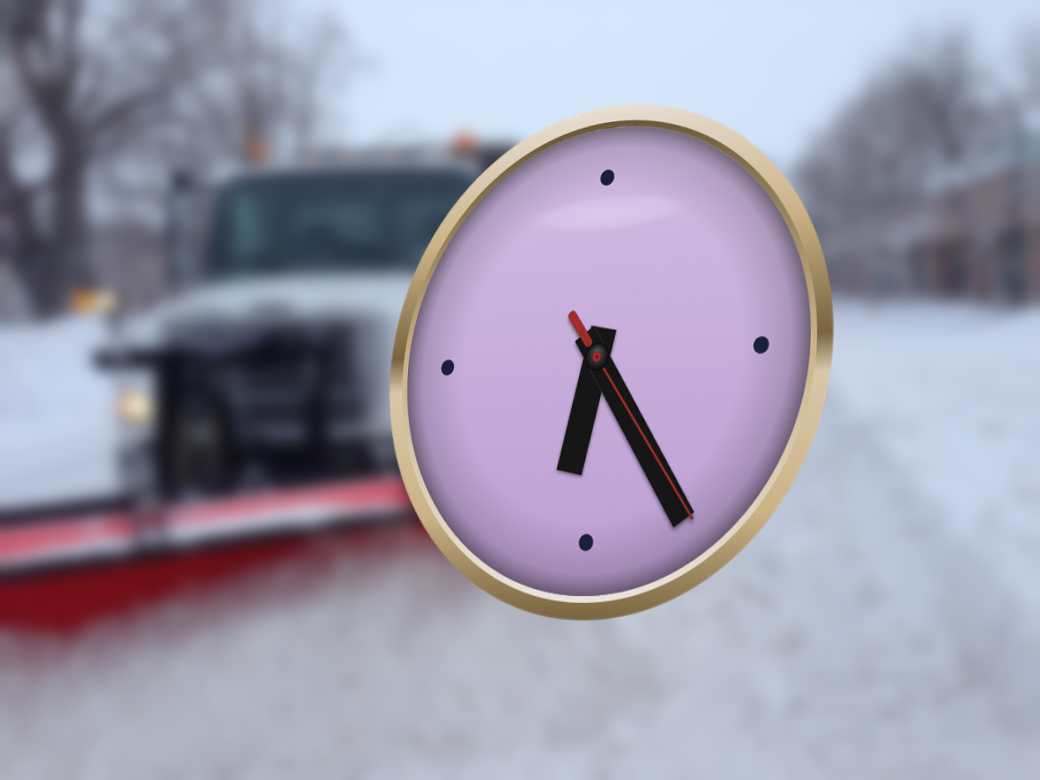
6:24:24
